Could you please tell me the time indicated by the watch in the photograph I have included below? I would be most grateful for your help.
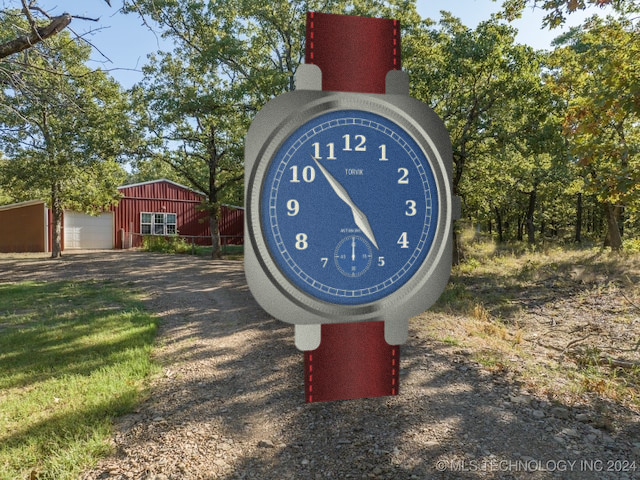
4:53
